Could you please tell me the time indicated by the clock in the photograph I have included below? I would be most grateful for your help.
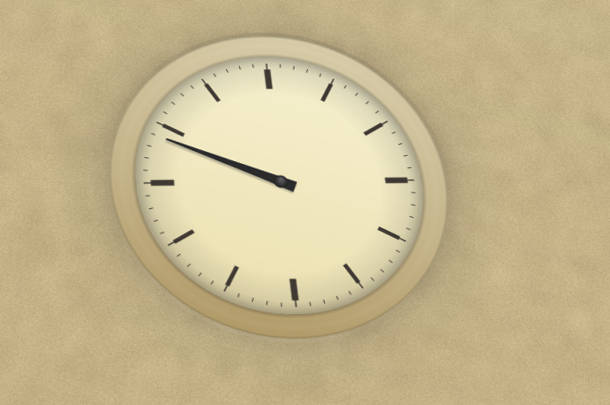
9:49
